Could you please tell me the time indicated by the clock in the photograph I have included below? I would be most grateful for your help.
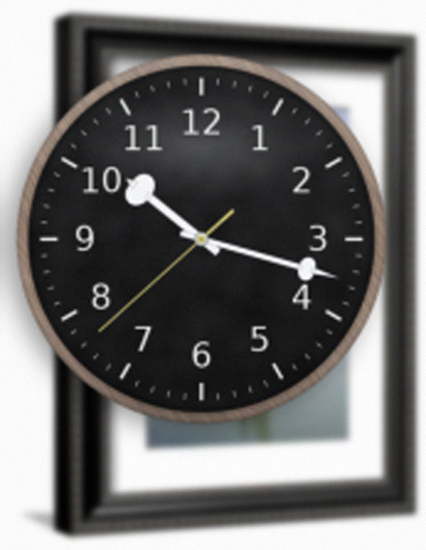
10:17:38
